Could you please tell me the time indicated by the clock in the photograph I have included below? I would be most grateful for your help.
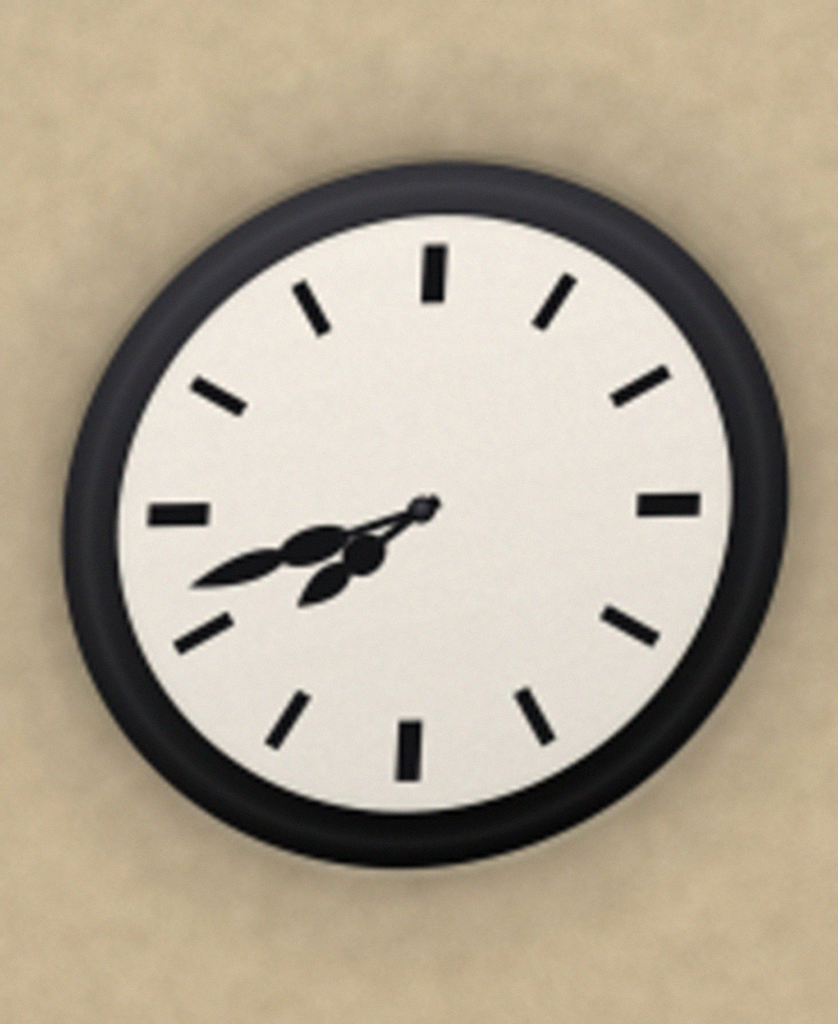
7:42
